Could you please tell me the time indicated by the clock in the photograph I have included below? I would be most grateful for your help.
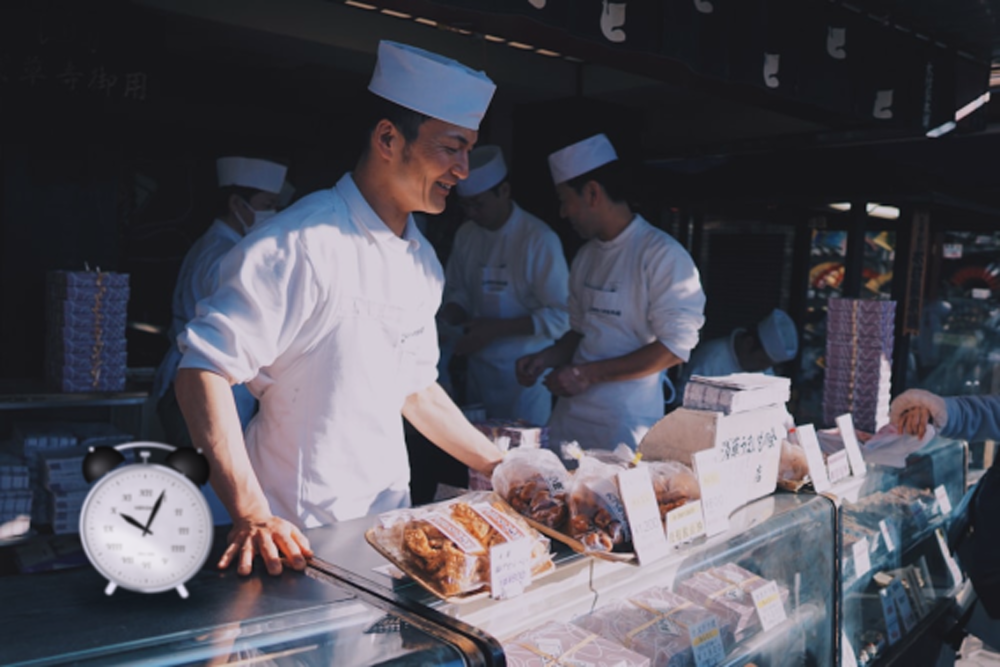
10:04
